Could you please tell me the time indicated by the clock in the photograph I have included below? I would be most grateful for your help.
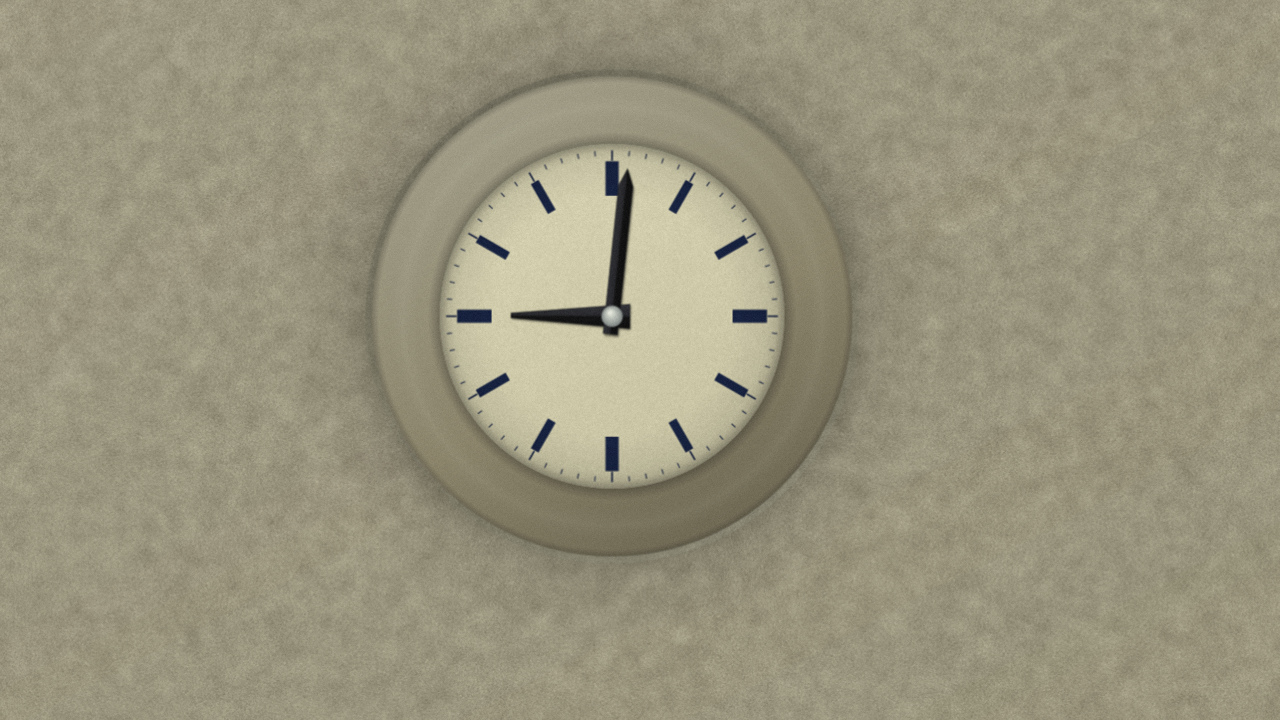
9:01
